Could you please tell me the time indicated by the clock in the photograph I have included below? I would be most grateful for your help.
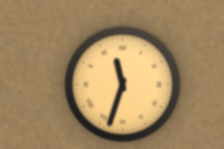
11:33
